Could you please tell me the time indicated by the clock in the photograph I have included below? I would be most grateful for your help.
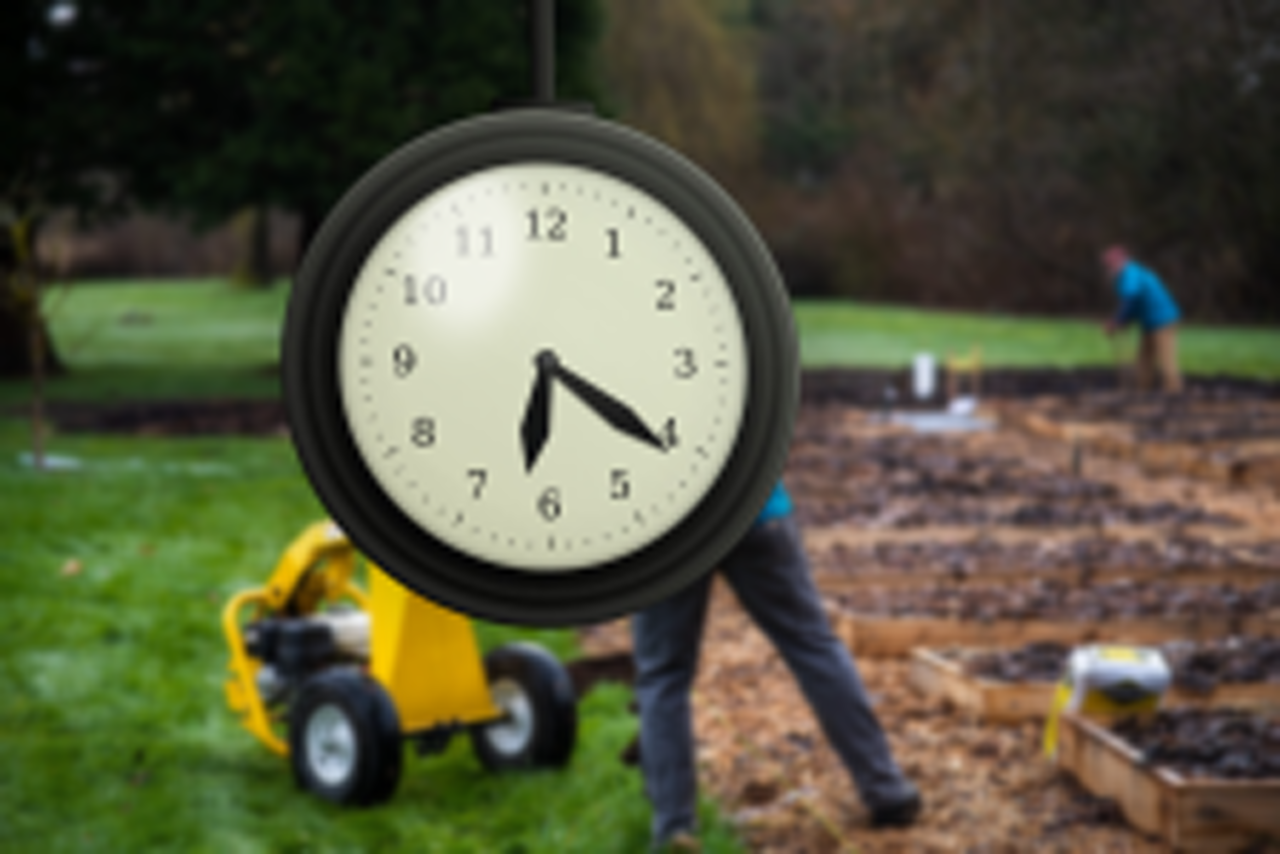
6:21
